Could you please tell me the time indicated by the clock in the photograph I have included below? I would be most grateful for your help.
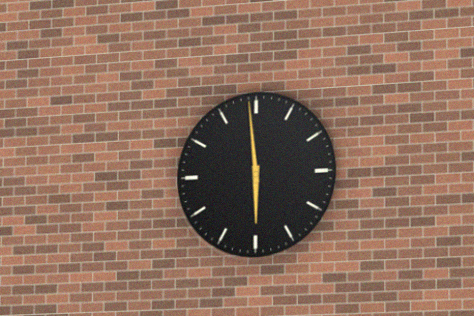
5:59
